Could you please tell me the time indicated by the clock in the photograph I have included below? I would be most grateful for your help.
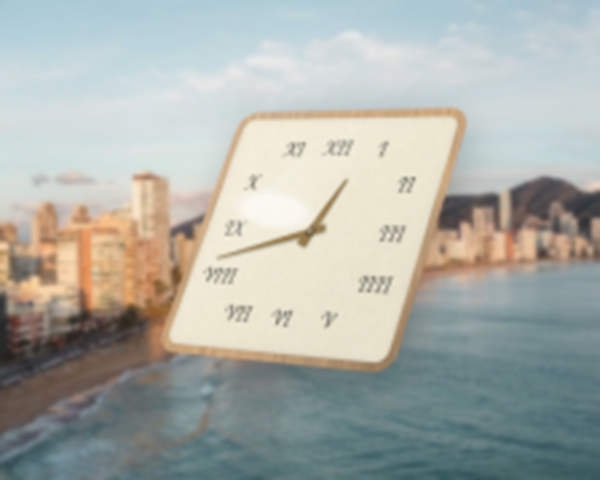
12:42
